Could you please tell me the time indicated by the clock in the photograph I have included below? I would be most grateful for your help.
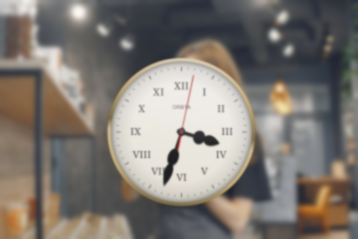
3:33:02
